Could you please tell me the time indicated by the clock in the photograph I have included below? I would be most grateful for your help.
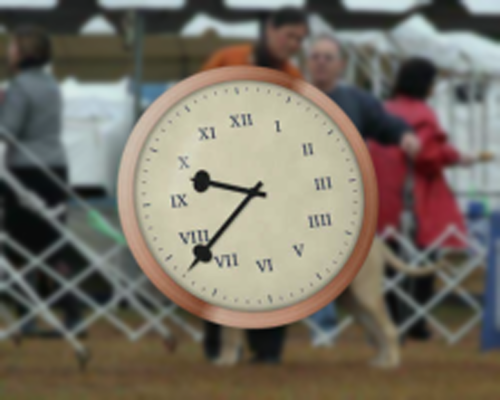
9:38
